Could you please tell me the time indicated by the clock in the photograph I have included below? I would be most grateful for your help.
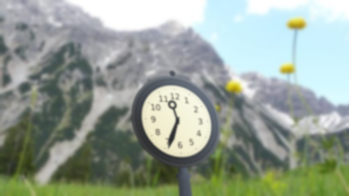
11:34
